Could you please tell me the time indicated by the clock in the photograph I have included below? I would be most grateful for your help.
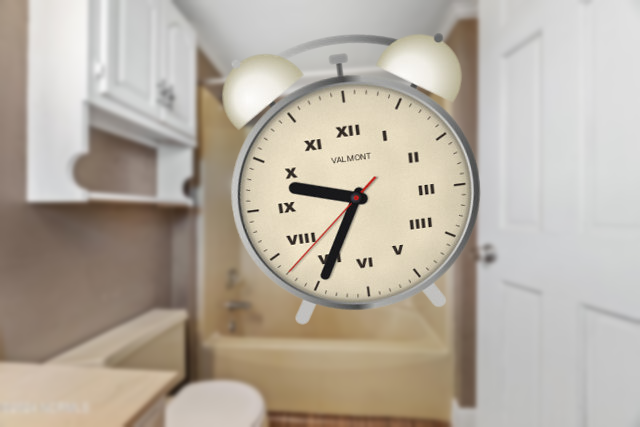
9:34:38
